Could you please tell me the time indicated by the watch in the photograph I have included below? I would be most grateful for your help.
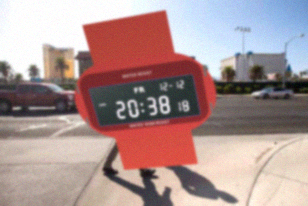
20:38:18
